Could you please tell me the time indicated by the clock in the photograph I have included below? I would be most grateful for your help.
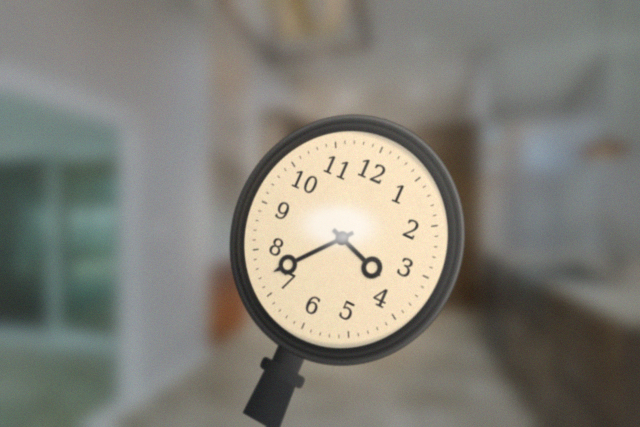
3:37
